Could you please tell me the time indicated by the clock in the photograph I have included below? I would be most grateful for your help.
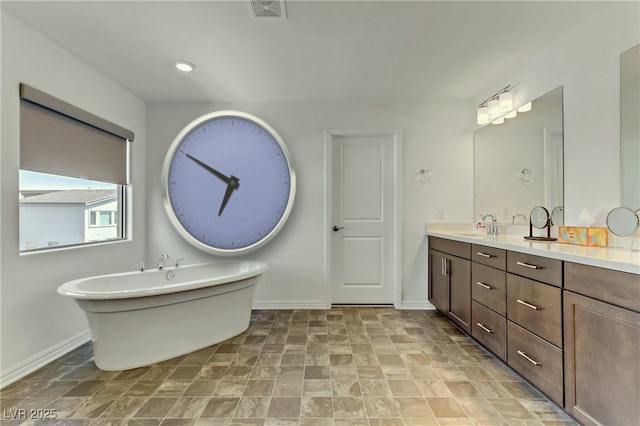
6:50
